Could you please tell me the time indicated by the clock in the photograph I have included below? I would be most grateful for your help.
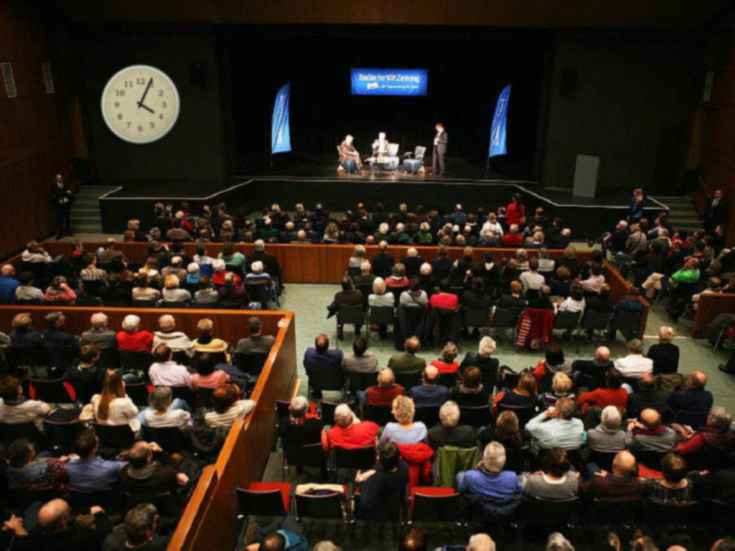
4:04
